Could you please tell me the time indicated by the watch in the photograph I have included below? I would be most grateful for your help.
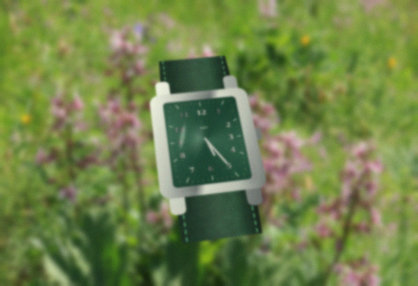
5:25
